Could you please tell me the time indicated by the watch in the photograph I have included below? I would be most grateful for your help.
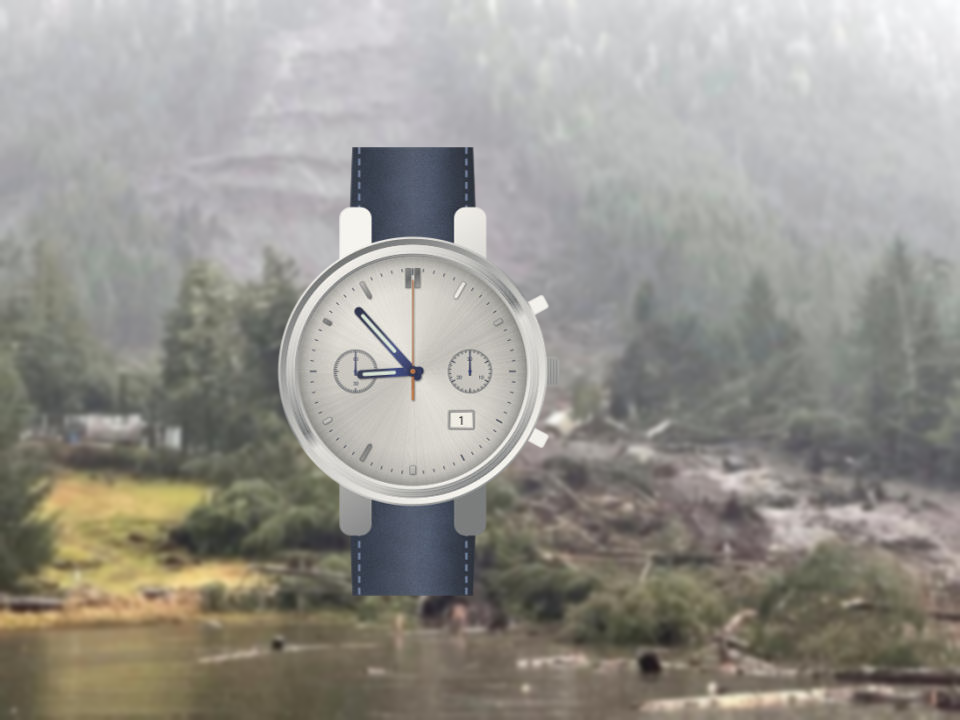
8:53
